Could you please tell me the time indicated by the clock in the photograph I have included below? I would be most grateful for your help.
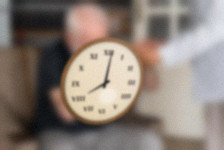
8:01
